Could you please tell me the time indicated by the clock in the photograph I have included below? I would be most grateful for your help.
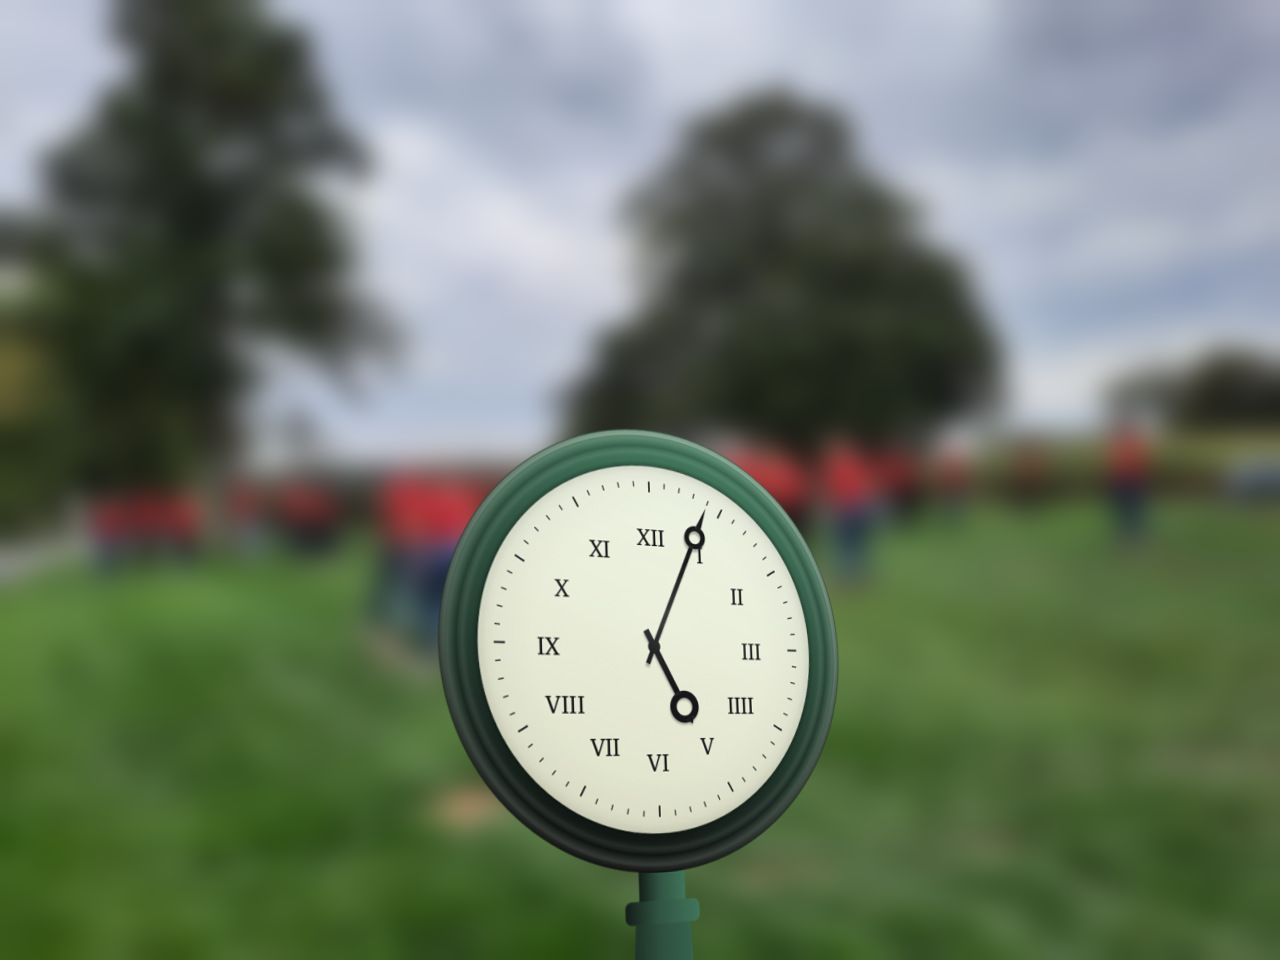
5:04
